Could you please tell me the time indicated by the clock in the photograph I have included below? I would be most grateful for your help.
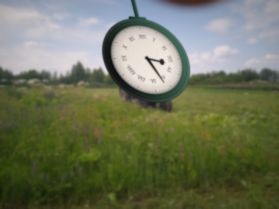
3:26
